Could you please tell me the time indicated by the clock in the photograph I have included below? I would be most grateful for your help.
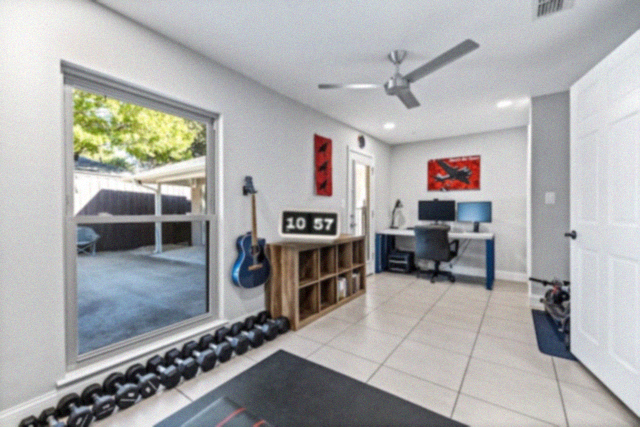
10:57
